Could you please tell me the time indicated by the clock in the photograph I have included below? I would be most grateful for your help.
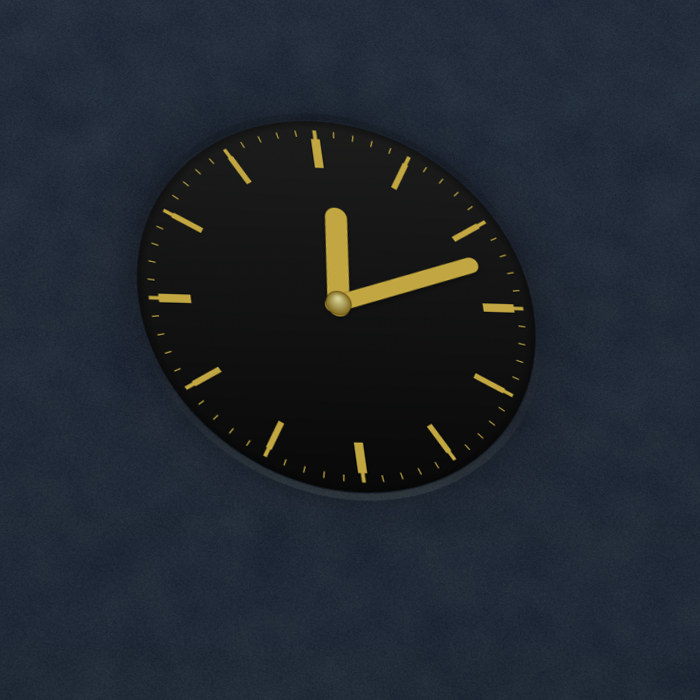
12:12
